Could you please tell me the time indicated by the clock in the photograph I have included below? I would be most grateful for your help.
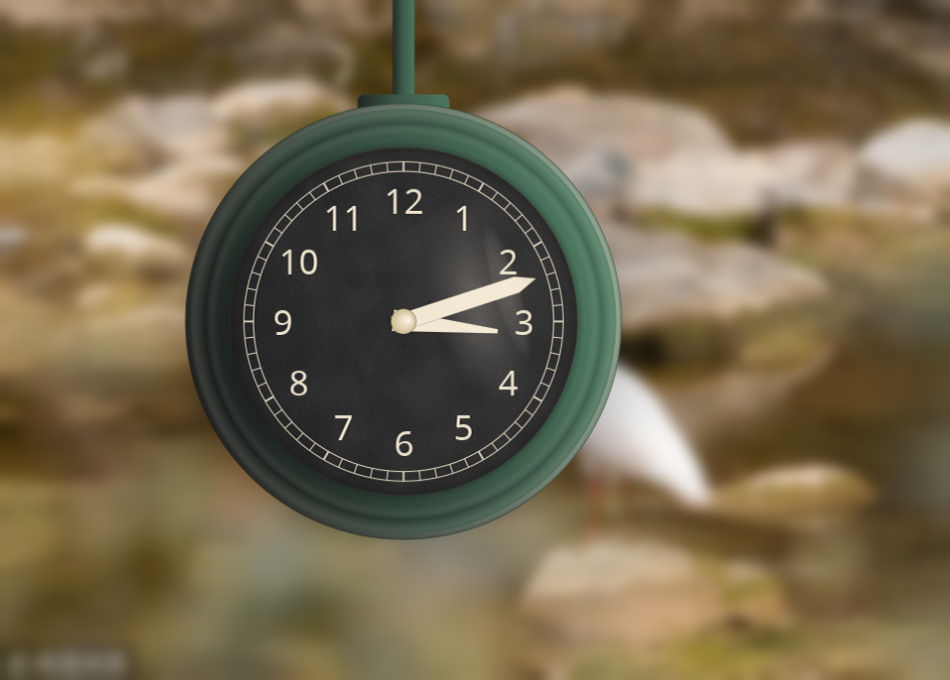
3:12
